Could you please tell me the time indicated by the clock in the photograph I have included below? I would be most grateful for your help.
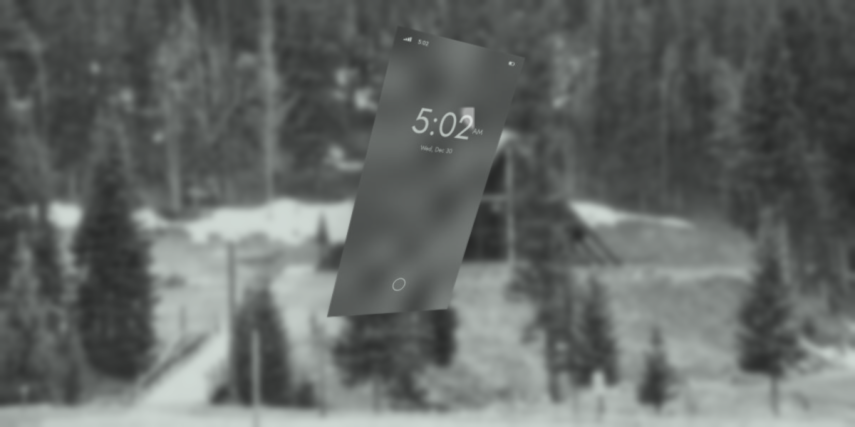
5:02
